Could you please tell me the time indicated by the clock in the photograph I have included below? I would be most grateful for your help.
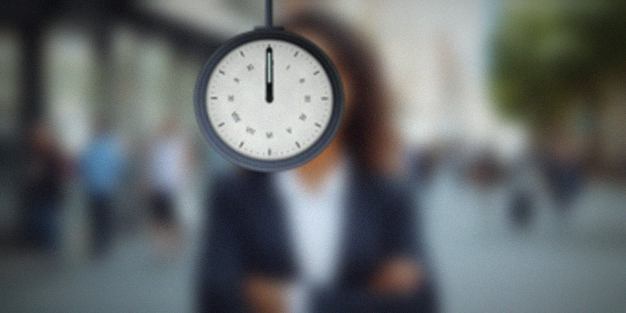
12:00
